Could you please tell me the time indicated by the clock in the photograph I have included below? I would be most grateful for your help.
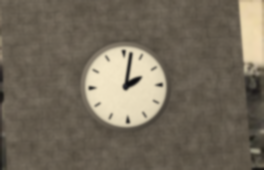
2:02
